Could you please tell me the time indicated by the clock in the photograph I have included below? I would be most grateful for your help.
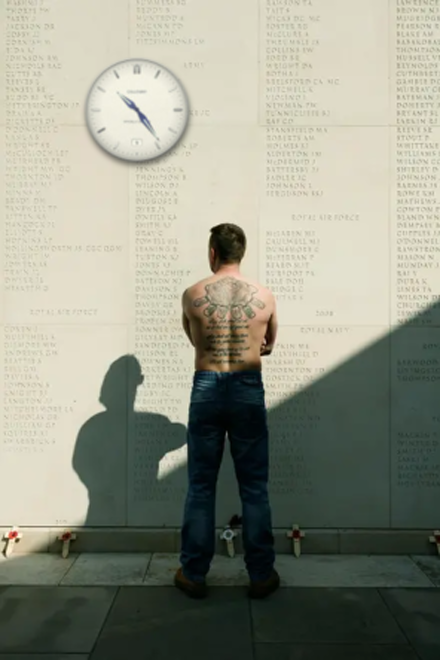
10:24
